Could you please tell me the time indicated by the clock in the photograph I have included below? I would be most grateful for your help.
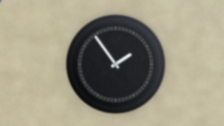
1:54
